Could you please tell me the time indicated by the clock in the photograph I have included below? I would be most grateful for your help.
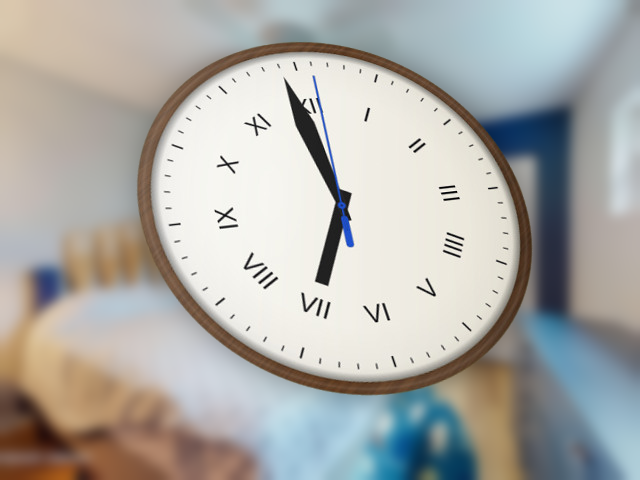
6:59:01
